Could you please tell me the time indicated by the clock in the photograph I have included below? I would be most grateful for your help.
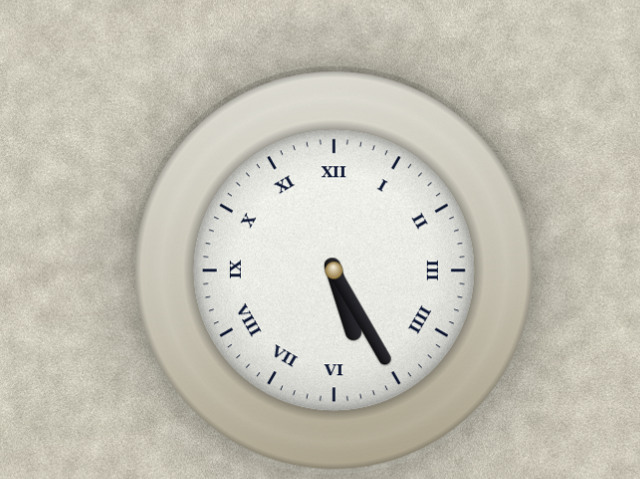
5:25
